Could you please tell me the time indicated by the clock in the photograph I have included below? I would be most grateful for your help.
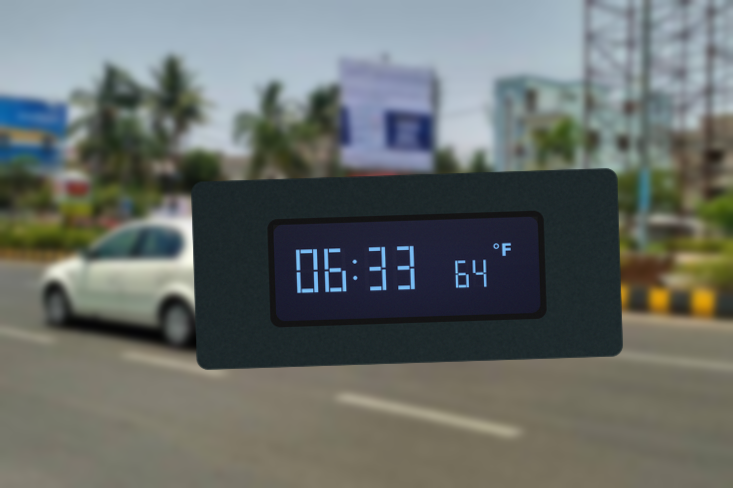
6:33
